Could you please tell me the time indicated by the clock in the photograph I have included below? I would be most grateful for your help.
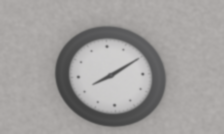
8:10
